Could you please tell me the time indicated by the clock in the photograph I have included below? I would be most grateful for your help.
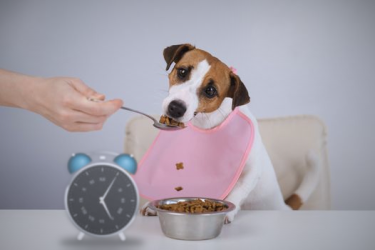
5:05
